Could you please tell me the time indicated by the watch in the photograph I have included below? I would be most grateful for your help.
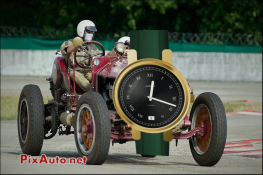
12:18
